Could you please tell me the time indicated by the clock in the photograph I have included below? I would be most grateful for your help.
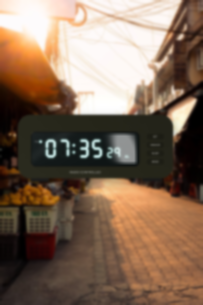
7:35
